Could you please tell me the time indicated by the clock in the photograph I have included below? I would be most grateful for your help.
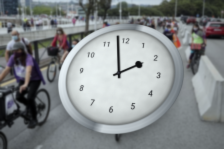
1:58
